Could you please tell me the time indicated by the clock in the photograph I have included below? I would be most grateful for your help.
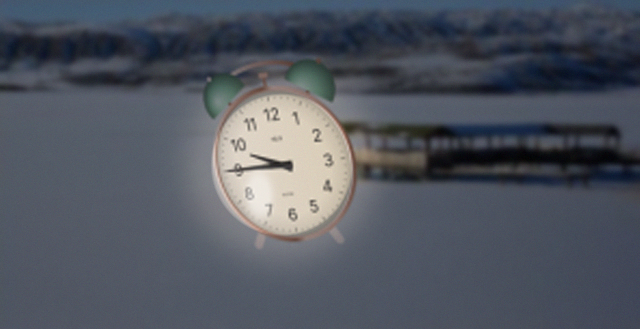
9:45
